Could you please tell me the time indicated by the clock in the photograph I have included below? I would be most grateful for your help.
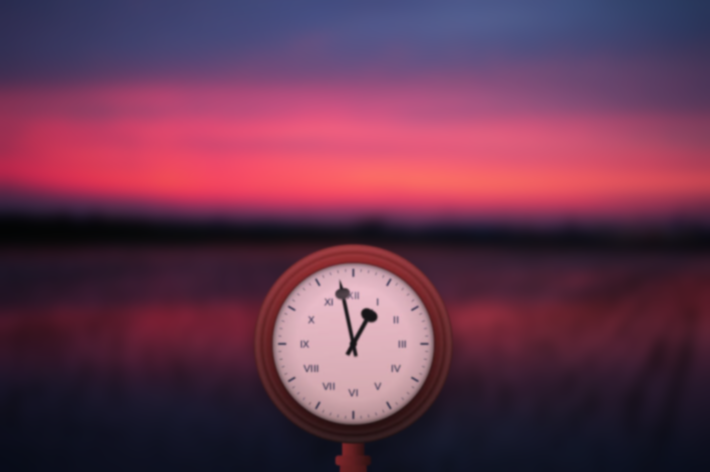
12:58
